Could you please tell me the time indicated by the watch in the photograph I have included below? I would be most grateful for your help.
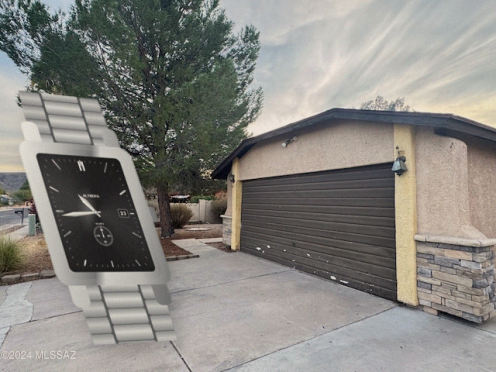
10:44
